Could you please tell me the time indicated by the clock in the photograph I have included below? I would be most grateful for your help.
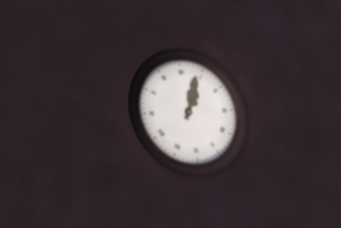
1:04
